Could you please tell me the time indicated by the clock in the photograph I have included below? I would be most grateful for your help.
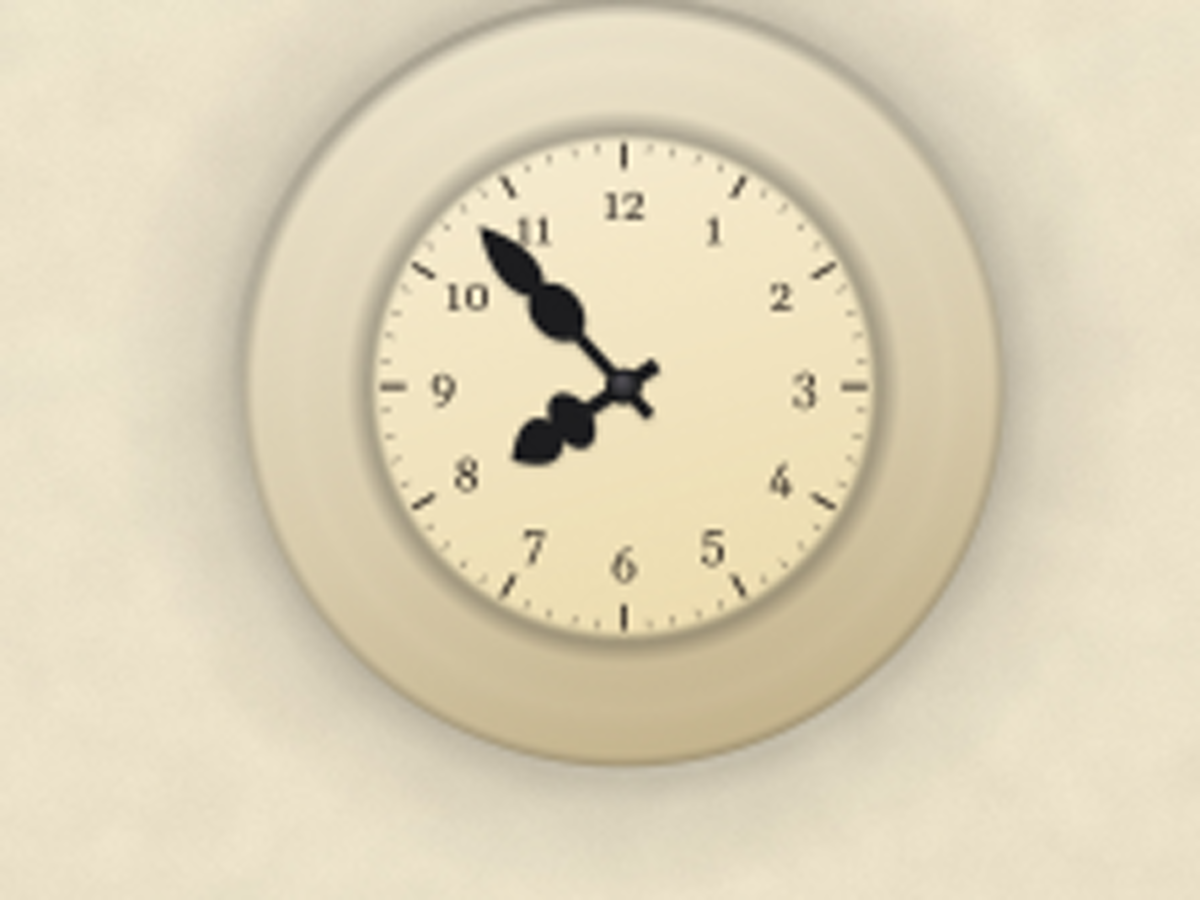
7:53
